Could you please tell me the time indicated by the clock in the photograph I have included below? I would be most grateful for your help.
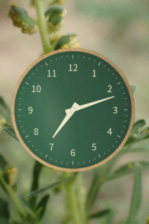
7:12
